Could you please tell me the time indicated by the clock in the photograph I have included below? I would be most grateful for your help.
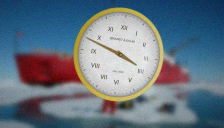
3:48
